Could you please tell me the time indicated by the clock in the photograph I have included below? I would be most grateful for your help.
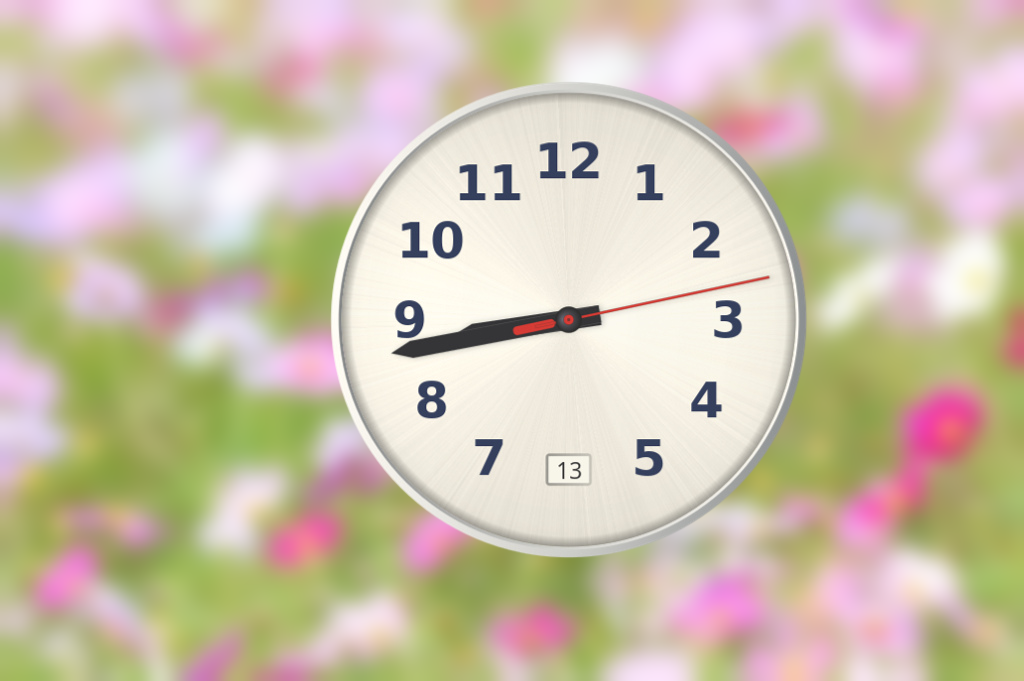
8:43:13
